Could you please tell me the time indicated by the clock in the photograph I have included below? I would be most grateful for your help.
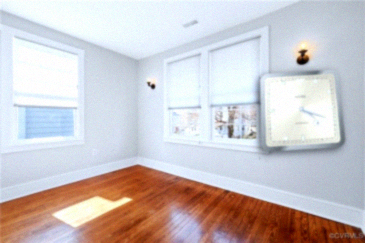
4:19
